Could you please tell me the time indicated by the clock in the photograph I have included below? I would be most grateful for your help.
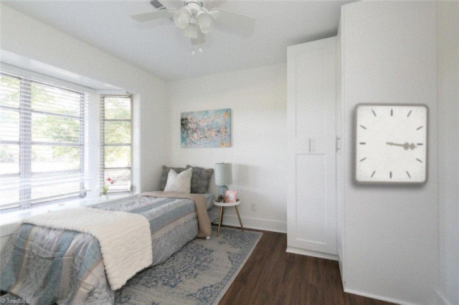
3:16
